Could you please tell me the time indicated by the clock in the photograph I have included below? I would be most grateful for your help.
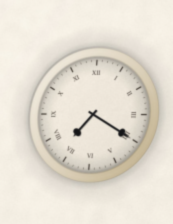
7:20
